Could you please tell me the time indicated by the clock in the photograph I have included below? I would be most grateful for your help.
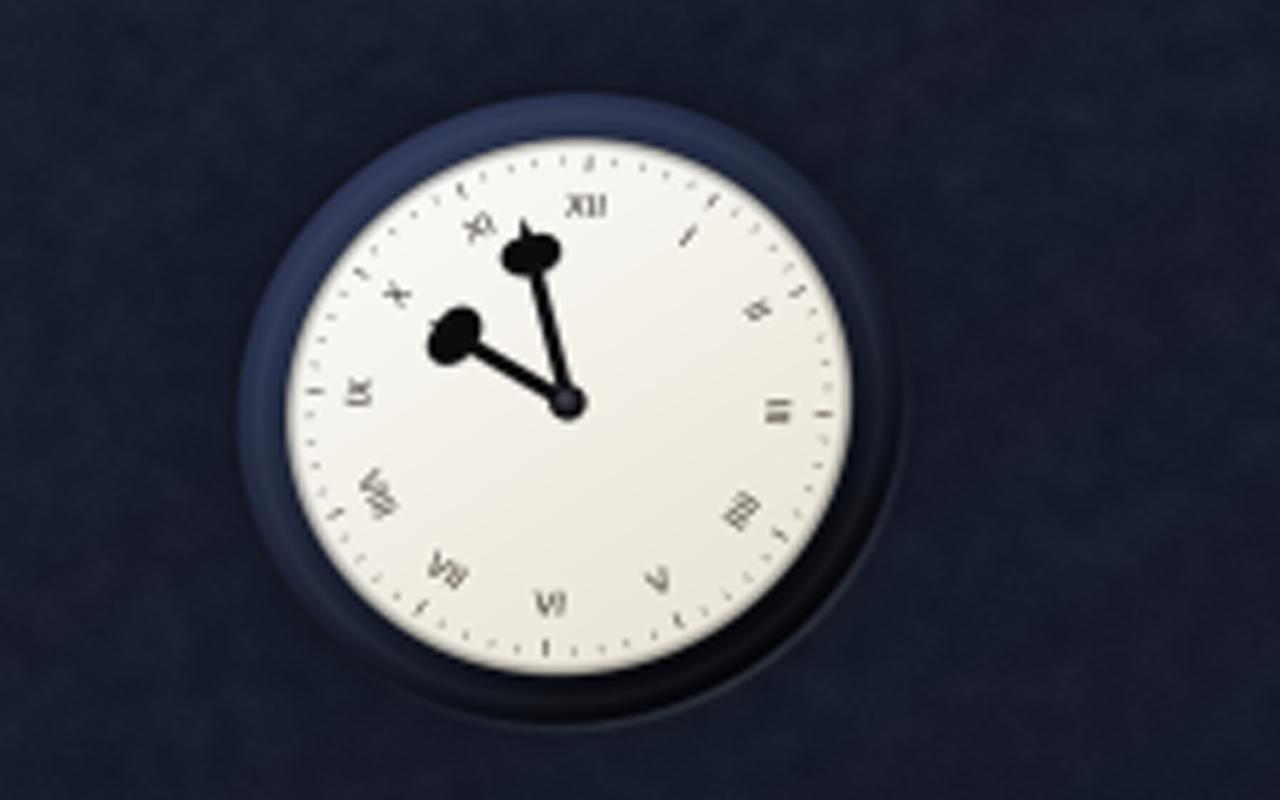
9:57
